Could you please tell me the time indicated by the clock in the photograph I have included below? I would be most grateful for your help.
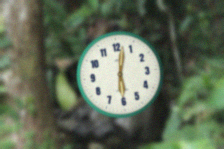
6:02
